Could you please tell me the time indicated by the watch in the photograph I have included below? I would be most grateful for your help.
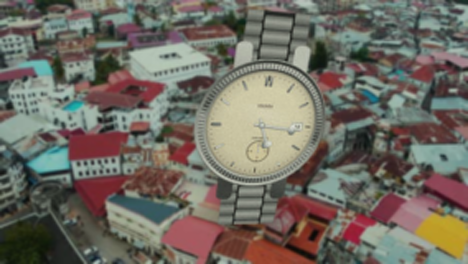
5:16
